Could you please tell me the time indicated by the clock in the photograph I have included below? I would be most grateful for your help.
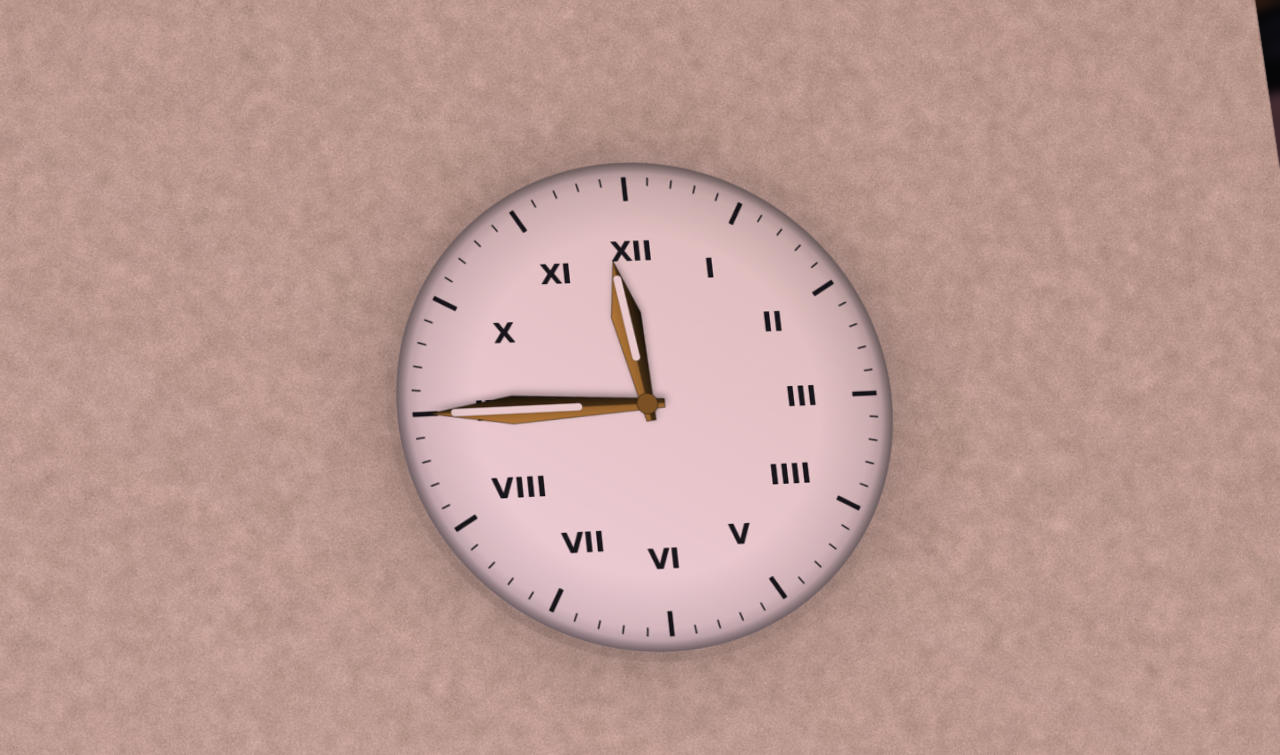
11:45
